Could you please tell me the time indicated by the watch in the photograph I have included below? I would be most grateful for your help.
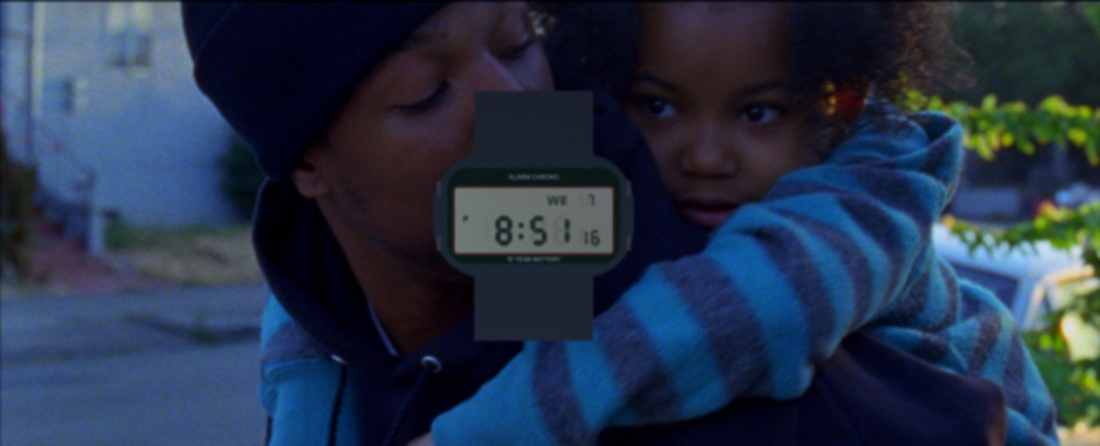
8:51:16
